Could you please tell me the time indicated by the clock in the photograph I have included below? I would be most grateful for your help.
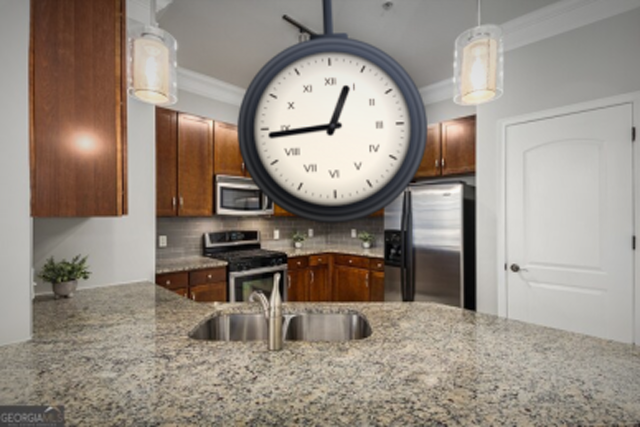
12:44
